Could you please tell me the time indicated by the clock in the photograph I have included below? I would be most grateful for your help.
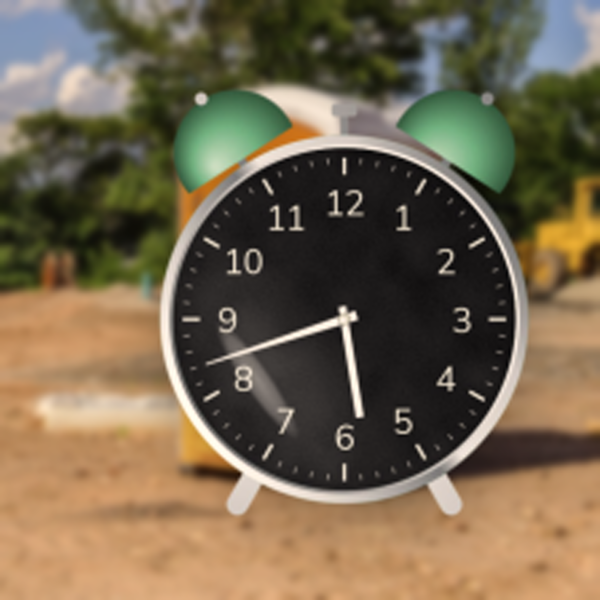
5:42
